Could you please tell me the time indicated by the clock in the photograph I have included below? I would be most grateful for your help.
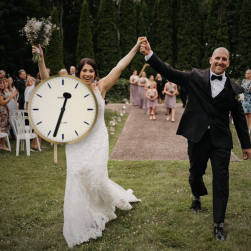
12:33
